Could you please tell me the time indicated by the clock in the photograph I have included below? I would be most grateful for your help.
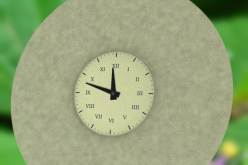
11:48
